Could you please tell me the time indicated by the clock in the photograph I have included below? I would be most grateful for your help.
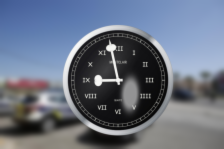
8:58
